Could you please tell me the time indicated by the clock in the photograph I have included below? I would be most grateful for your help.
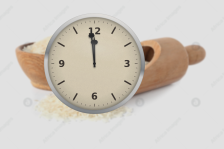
11:59
